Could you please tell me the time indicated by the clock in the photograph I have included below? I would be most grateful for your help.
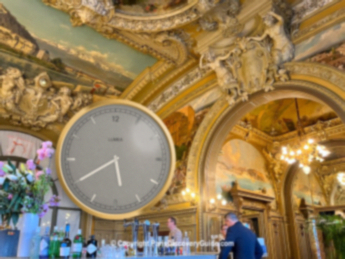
5:40
